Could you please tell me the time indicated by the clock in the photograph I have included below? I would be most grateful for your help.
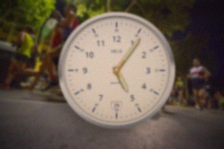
5:06
